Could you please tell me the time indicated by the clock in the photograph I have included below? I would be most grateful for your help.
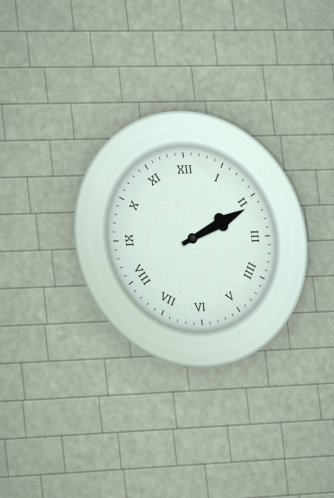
2:11
